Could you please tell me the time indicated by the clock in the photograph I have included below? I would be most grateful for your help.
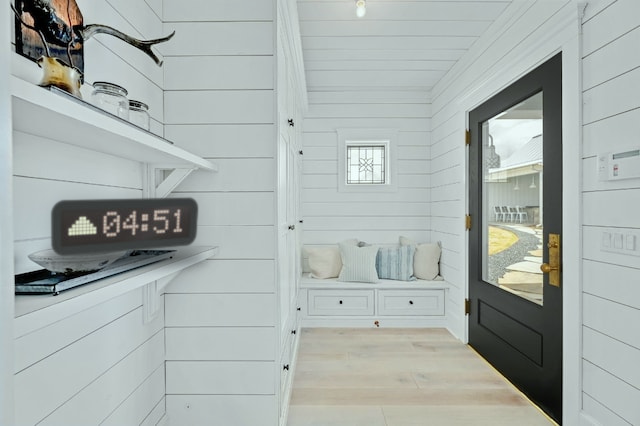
4:51
